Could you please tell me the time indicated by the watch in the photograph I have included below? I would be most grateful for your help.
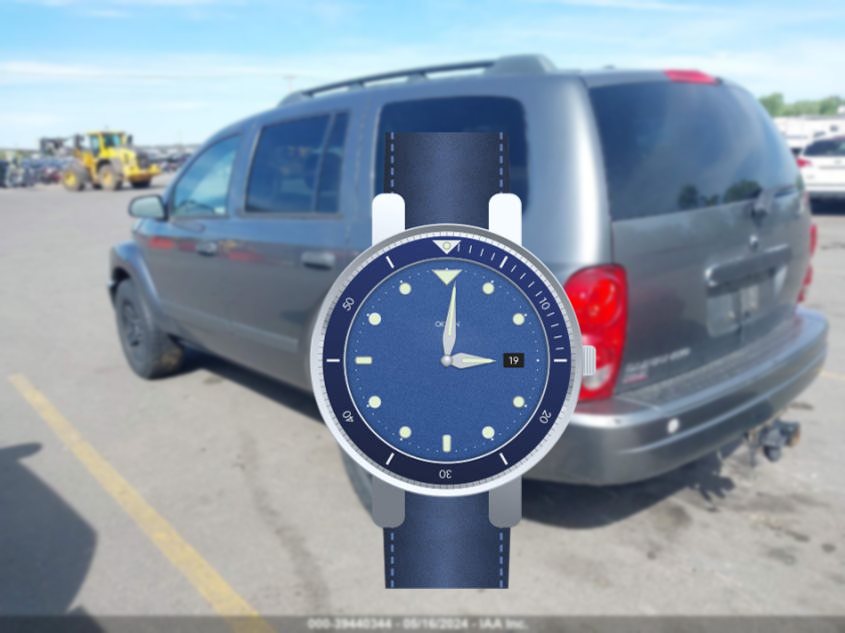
3:01
